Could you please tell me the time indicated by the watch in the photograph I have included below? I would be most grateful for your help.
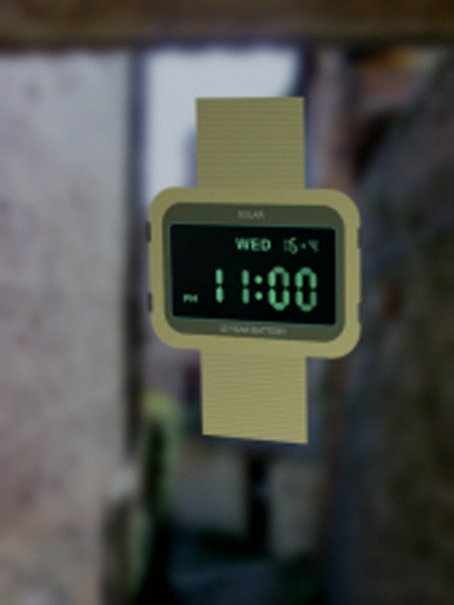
11:00
